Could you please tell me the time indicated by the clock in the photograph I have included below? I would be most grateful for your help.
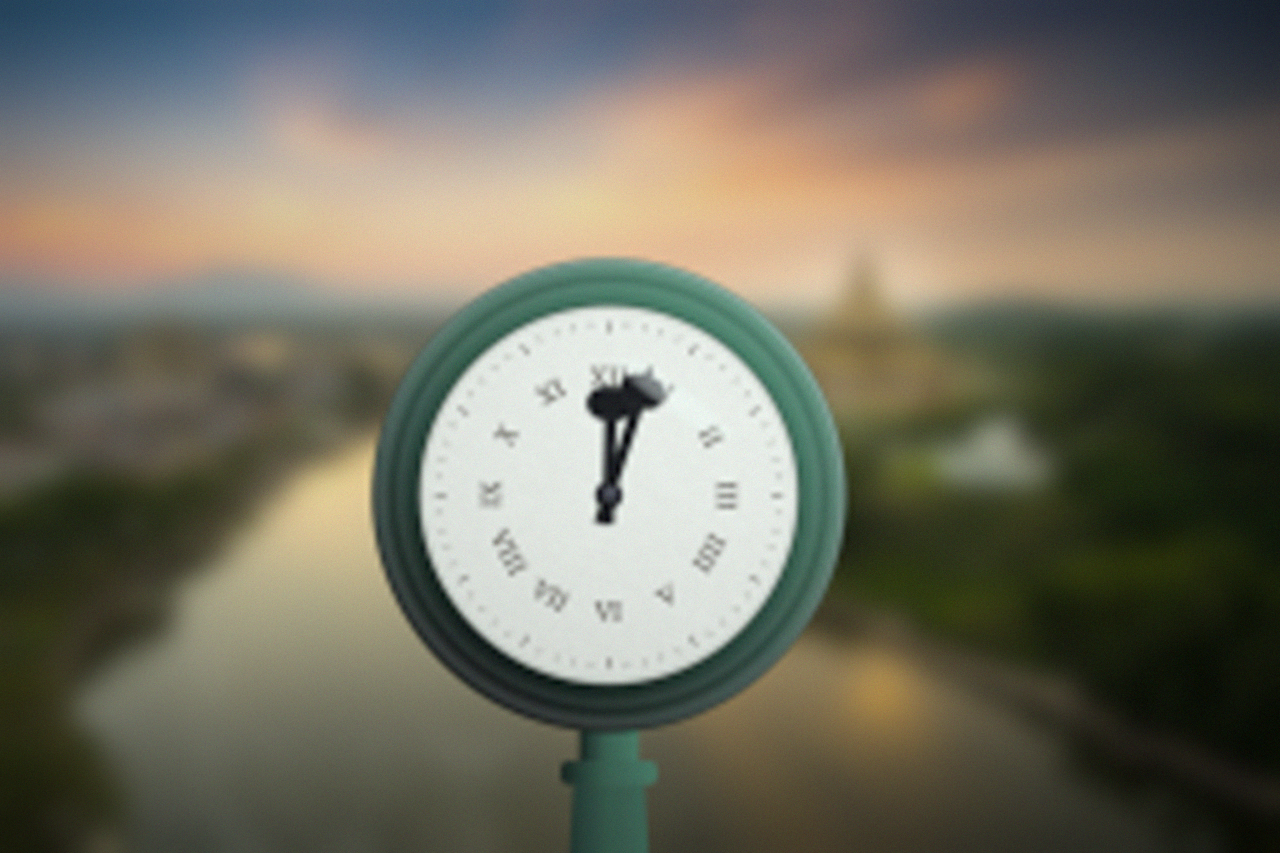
12:03
